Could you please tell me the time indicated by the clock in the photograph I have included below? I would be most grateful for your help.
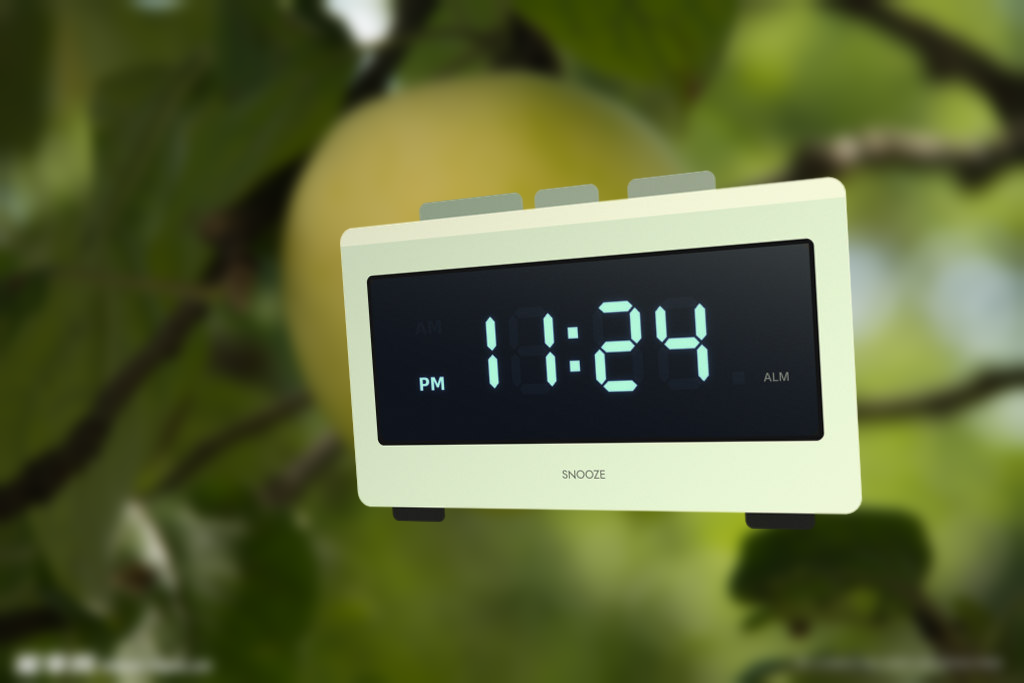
11:24
